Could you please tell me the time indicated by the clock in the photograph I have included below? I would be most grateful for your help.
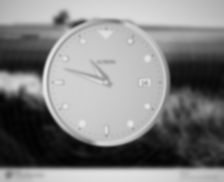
10:48
